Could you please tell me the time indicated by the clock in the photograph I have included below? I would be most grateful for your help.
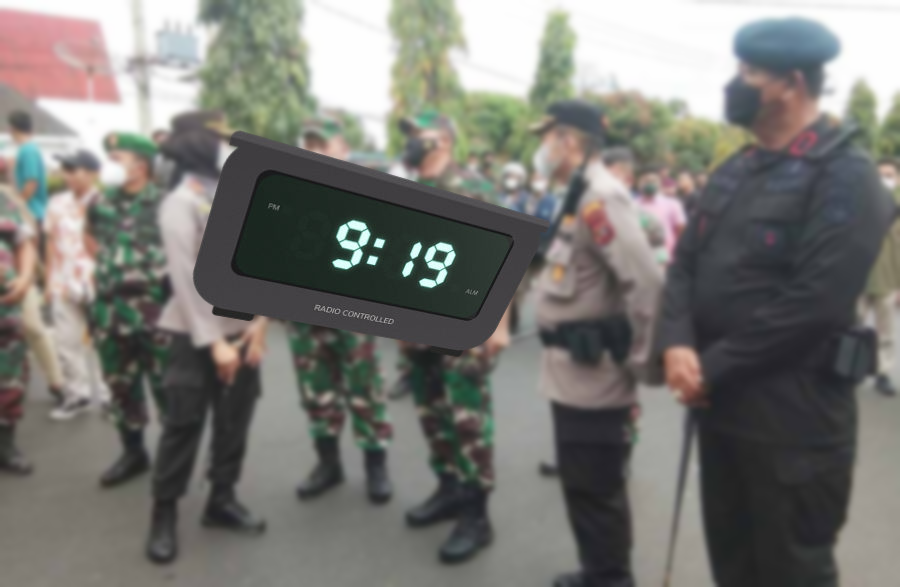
9:19
